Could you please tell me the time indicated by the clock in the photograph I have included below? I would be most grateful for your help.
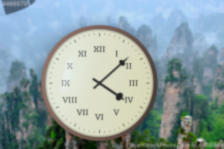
4:08
